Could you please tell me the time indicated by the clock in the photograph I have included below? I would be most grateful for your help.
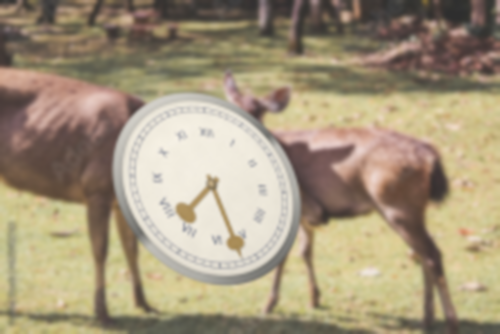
7:27
